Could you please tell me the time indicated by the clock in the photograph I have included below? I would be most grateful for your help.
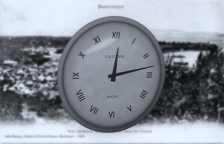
12:13
